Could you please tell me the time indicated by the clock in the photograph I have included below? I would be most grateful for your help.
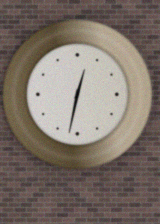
12:32
